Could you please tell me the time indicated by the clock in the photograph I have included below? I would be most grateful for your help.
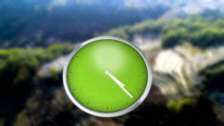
4:23
